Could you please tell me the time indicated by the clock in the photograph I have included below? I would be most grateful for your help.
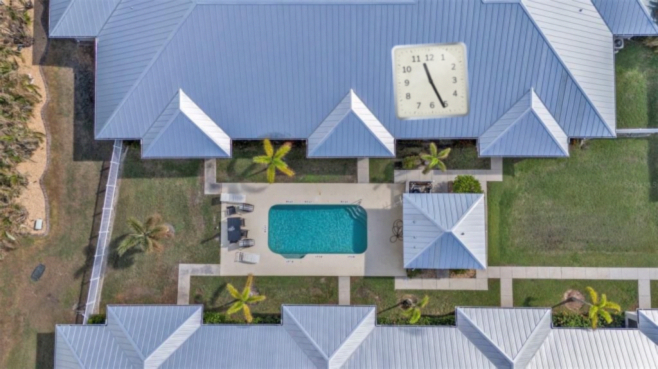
11:26
